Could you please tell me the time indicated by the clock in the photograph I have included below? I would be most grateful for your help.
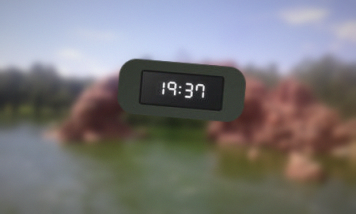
19:37
